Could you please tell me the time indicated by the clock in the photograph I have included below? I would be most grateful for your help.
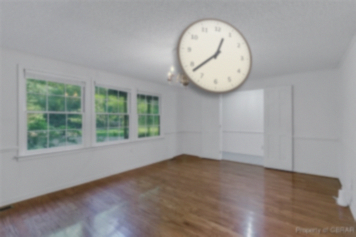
12:38
